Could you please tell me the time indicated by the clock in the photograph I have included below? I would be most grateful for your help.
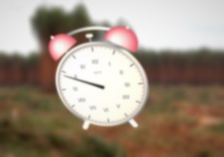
9:49
